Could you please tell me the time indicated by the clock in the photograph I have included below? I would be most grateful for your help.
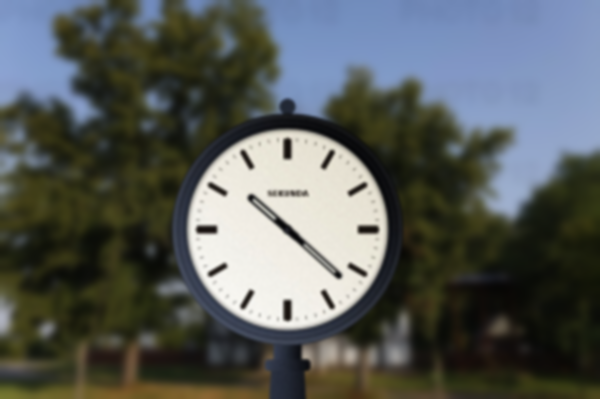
10:22
